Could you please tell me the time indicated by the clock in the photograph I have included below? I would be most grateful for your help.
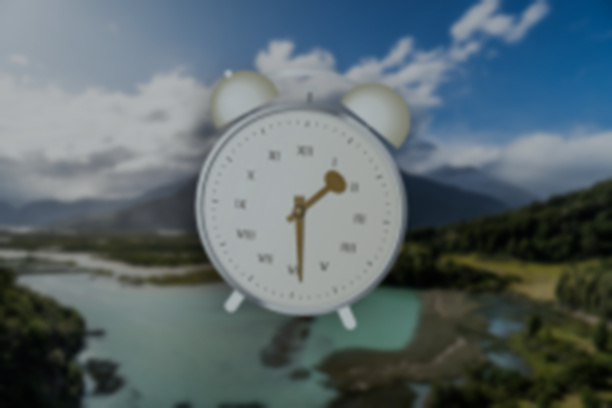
1:29
